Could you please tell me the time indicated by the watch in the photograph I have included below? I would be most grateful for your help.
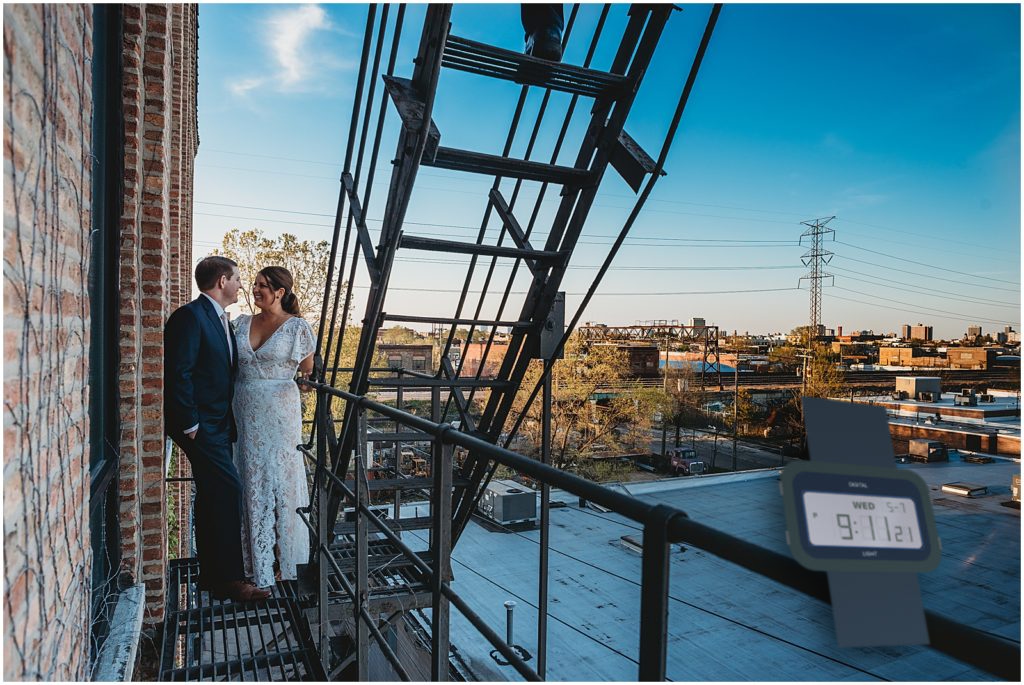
9:11:21
